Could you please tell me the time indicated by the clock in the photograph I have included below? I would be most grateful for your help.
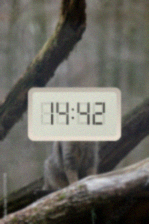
14:42
